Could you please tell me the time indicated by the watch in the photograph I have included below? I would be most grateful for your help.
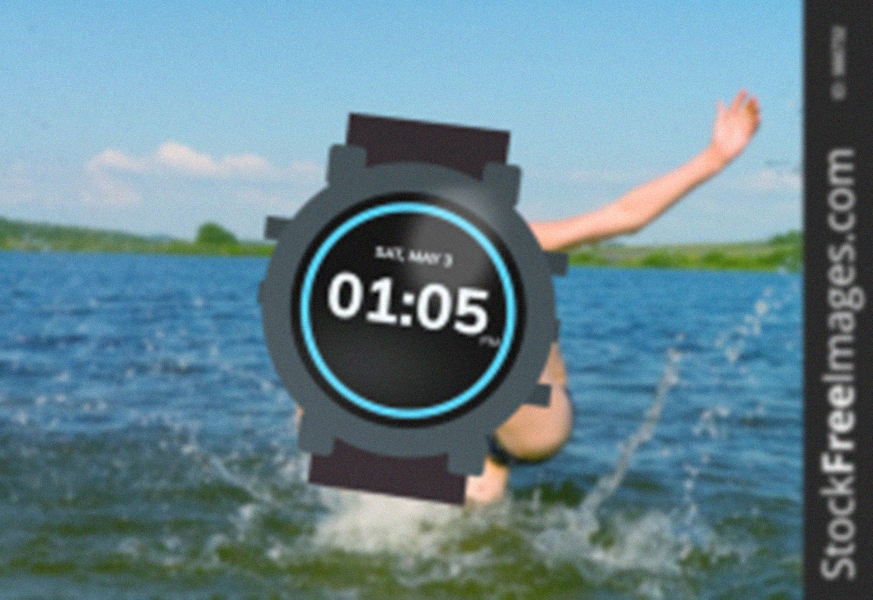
1:05
